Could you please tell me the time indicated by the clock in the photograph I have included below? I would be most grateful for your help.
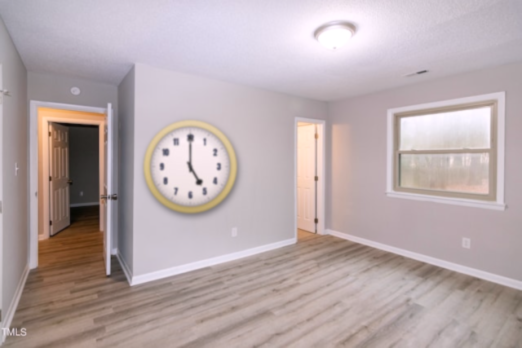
5:00
